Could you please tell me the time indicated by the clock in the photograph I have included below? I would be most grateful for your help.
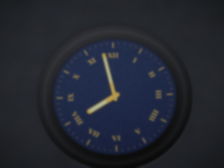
7:58
